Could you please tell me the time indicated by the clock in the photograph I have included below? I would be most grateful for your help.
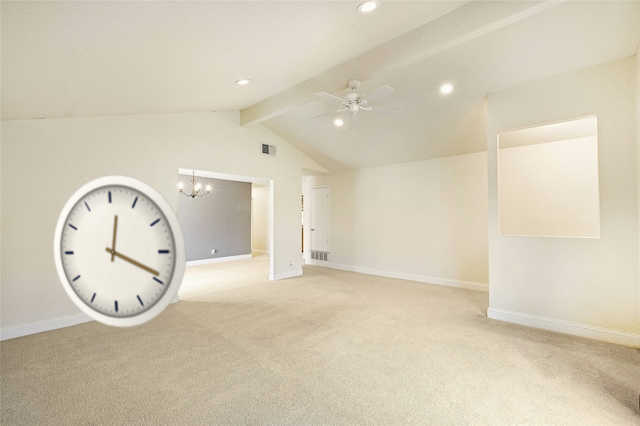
12:19
